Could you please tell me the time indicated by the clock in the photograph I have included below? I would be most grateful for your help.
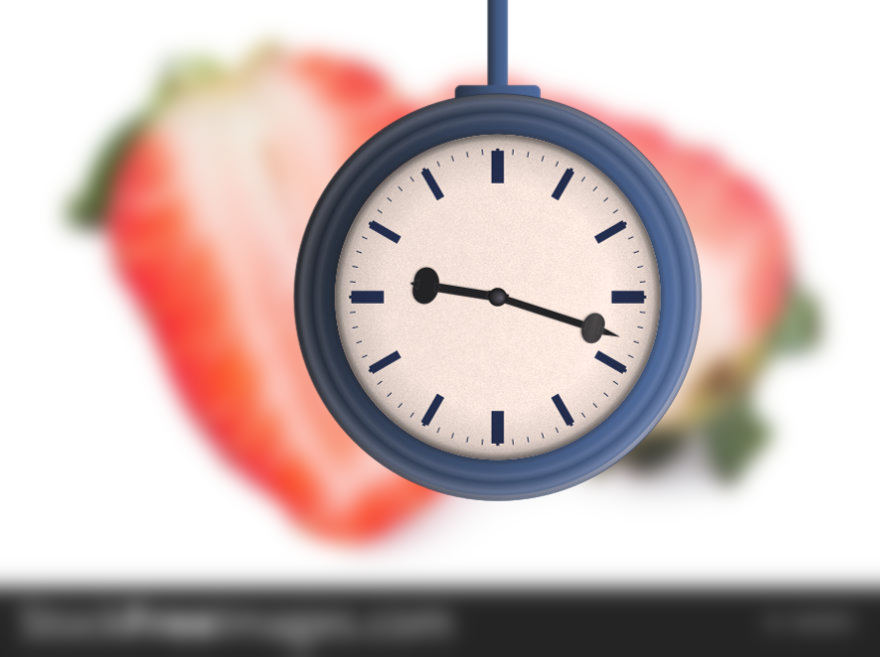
9:18
